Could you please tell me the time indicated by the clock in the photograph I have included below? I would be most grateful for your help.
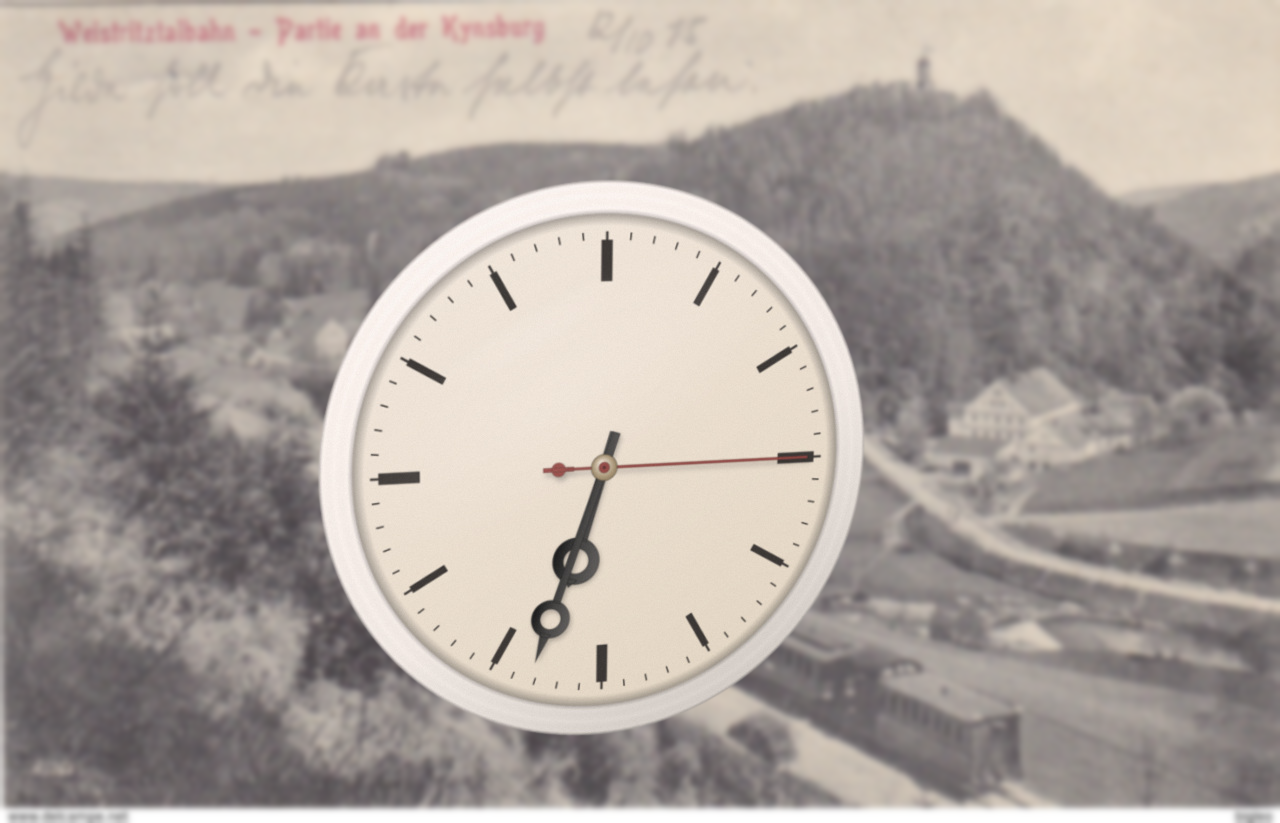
6:33:15
